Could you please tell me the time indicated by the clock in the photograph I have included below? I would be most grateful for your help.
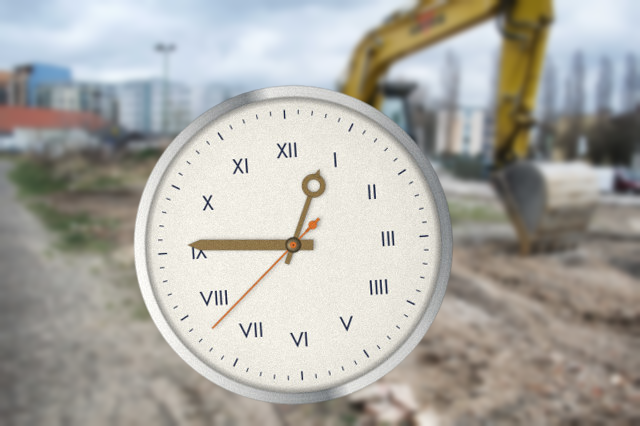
12:45:38
